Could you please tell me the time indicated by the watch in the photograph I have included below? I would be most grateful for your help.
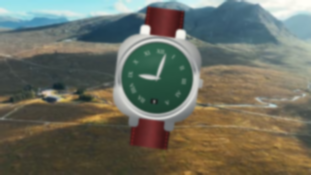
9:02
